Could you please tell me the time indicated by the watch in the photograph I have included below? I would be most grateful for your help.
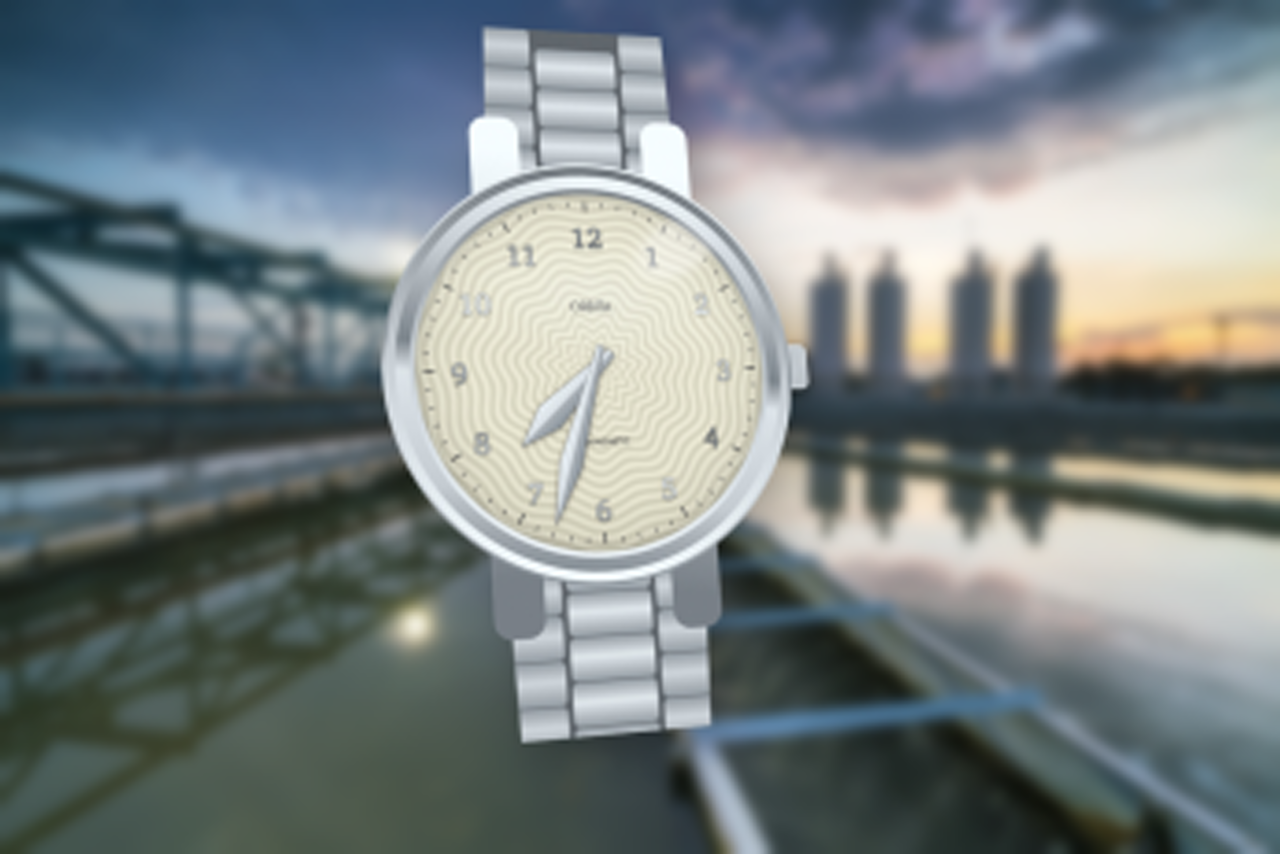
7:33
